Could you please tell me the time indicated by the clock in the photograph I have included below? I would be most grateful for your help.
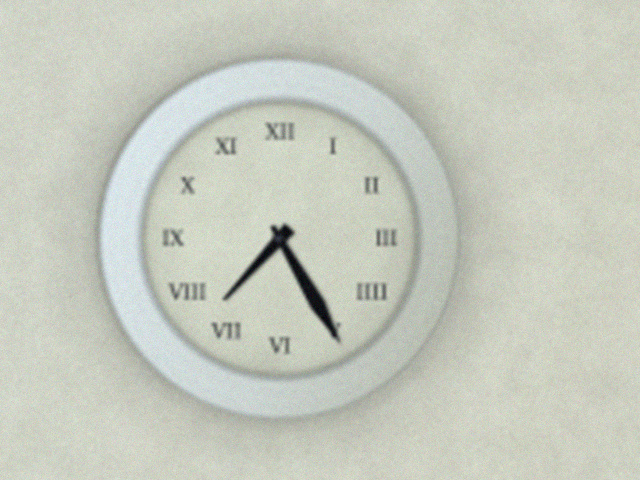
7:25
